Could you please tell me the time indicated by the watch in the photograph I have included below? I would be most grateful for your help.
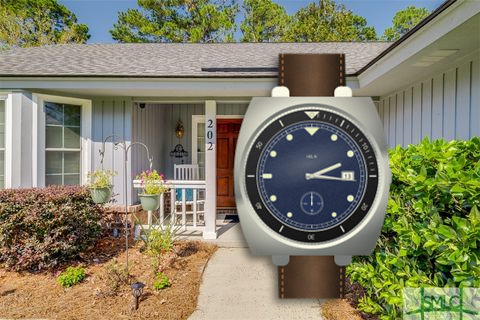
2:16
